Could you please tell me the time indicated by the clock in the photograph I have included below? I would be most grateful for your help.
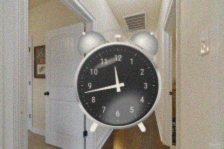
11:43
